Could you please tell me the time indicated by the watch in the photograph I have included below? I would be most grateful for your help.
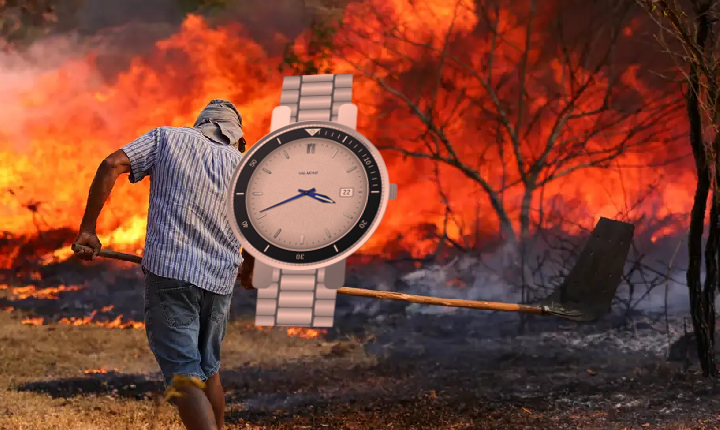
3:41
